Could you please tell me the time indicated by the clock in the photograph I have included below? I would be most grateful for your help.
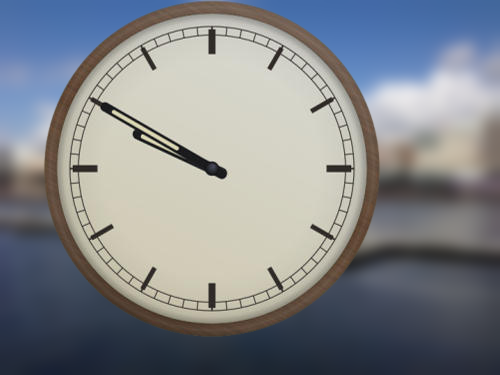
9:50
